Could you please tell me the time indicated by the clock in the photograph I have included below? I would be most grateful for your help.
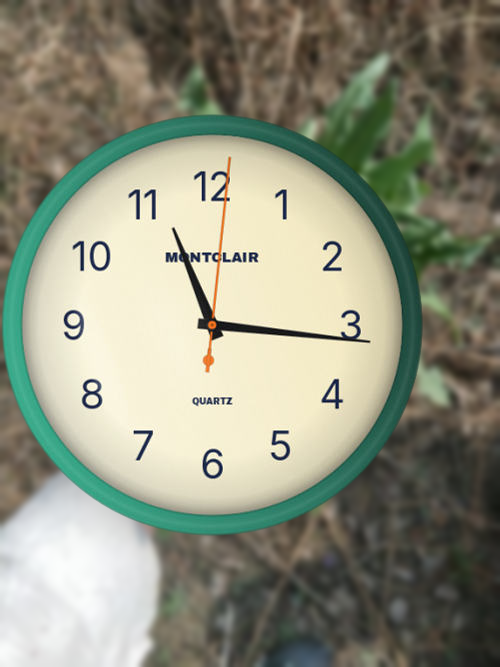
11:16:01
